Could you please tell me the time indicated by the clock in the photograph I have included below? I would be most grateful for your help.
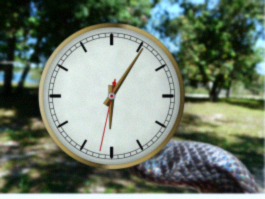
6:05:32
